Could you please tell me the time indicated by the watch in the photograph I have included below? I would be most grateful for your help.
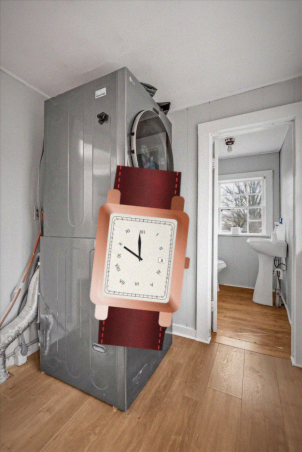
9:59
